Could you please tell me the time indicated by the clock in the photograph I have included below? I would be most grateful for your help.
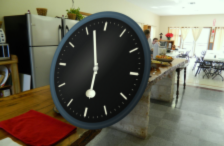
5:57
